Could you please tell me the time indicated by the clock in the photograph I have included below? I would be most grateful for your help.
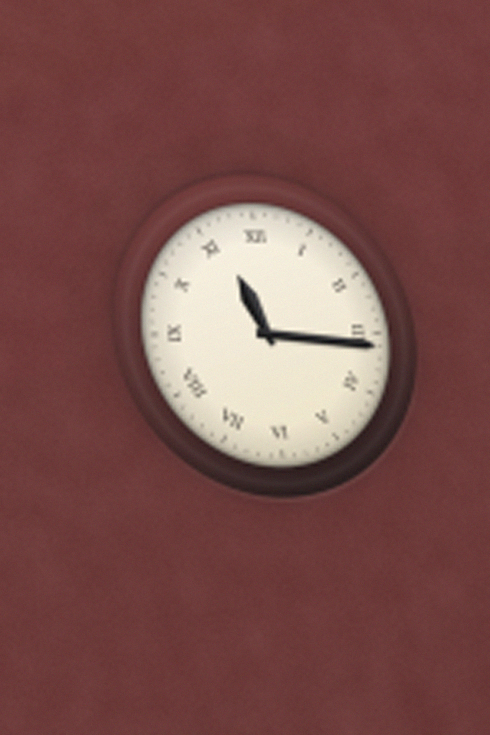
11:16
